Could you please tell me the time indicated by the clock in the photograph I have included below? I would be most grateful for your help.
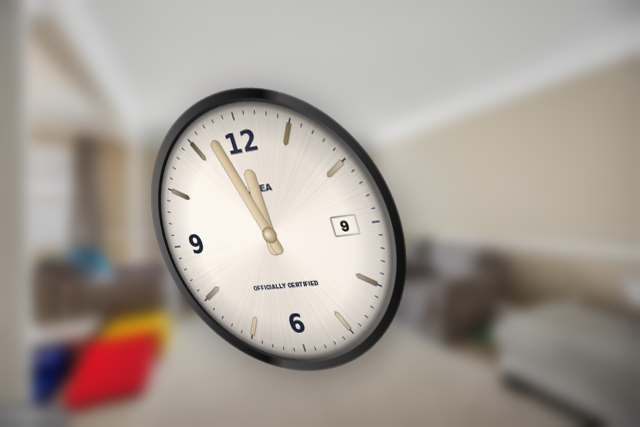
11:57
